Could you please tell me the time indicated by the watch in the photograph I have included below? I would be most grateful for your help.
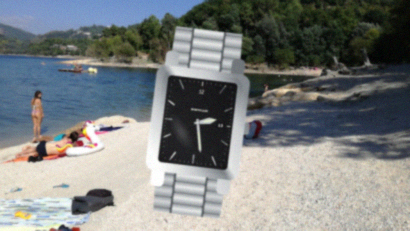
2:28
